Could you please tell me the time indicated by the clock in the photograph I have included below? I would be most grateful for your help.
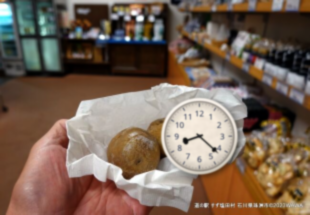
8:22
